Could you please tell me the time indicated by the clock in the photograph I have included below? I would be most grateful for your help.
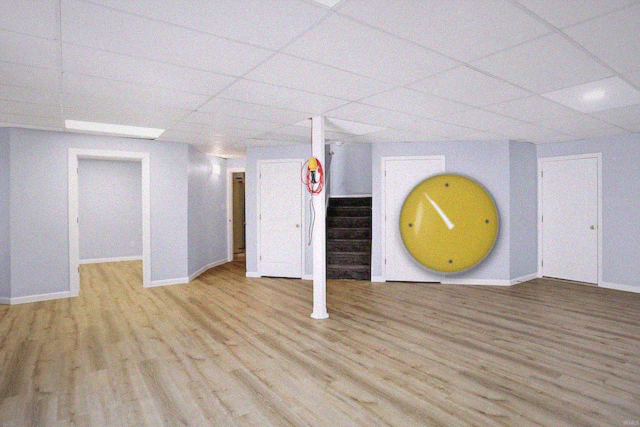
10:54
